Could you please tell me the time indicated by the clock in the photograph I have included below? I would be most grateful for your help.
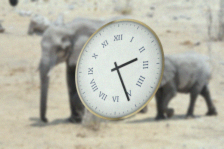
2:26
